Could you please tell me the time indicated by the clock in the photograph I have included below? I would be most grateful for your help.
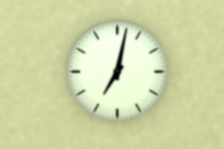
7:02
